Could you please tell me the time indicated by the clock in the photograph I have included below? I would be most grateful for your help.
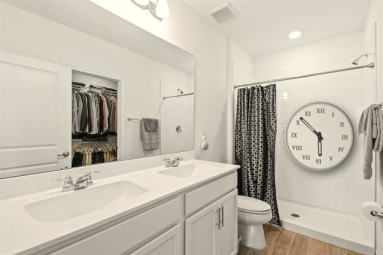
5:52
